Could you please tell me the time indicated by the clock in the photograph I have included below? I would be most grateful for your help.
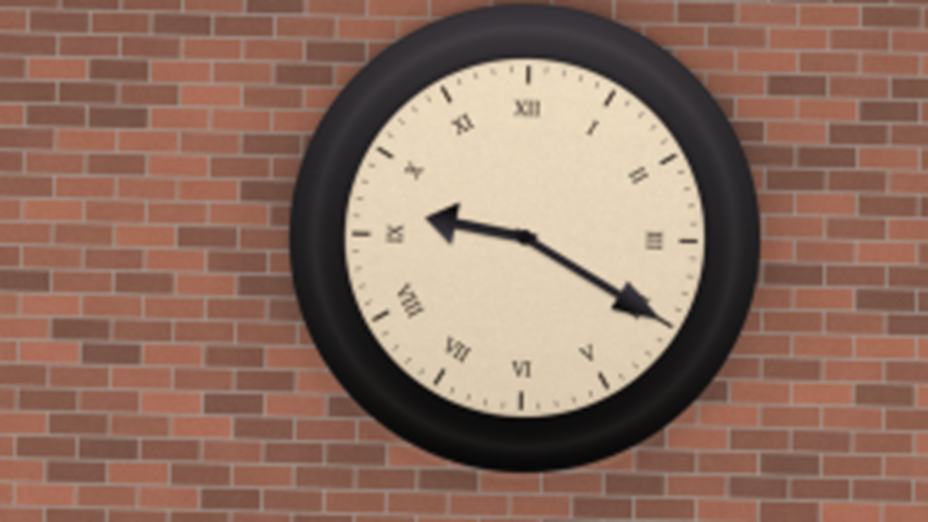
9:20
